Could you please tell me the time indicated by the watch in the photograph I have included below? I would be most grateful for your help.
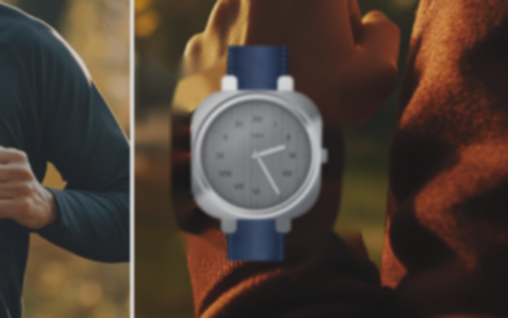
2:25
